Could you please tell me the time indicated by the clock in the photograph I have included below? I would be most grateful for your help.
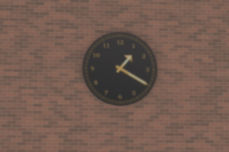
1:20
